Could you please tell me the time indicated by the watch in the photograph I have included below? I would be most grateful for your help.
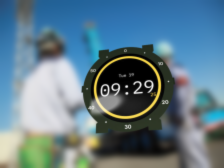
9:29
